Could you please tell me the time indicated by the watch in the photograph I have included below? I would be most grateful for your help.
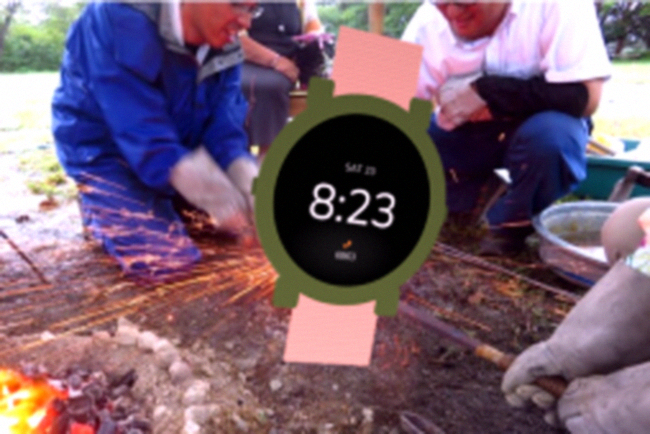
8:23
